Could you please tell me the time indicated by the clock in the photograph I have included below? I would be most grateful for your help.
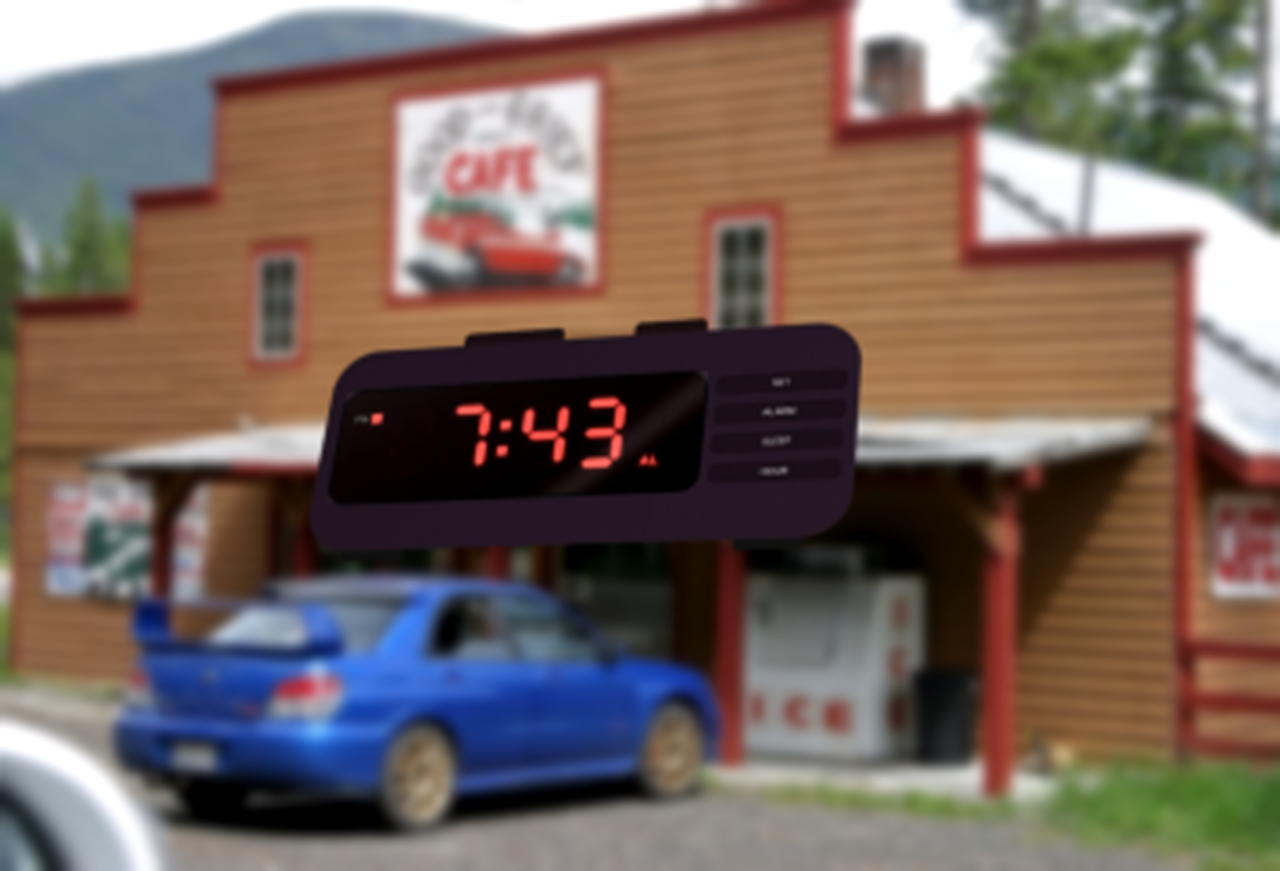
7:43
